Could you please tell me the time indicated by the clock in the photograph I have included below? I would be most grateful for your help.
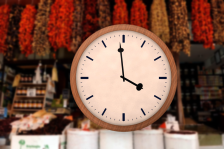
3:59
